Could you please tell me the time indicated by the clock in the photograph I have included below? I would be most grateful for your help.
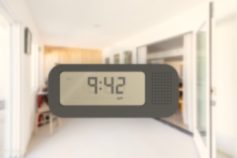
9:42
